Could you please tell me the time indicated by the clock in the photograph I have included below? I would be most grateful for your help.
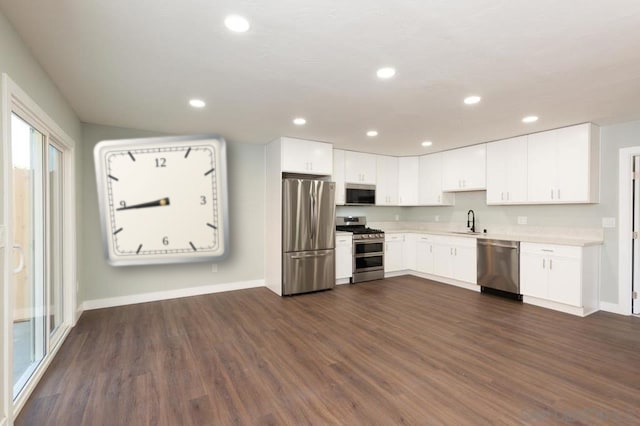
8:44
